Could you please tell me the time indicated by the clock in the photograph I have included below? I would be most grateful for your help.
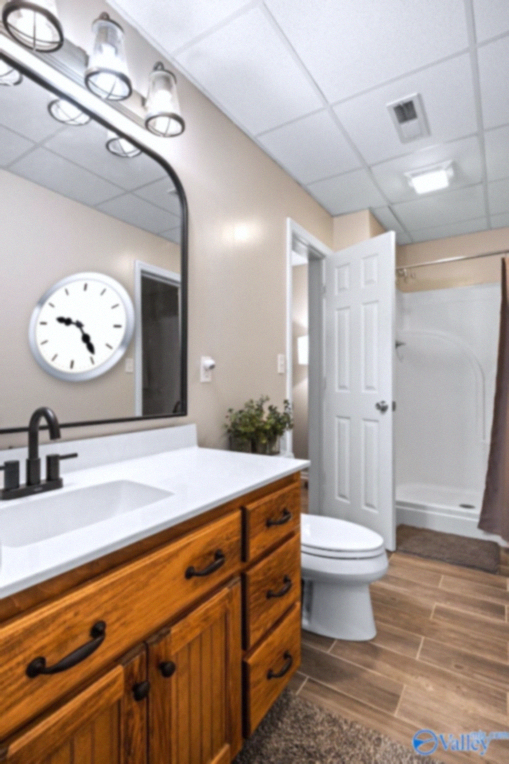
9:24
